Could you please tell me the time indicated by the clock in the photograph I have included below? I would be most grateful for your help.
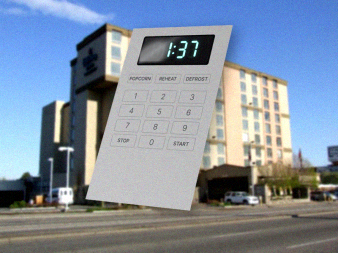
1:37
